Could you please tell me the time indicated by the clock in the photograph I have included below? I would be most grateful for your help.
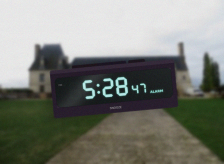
5:28:47
